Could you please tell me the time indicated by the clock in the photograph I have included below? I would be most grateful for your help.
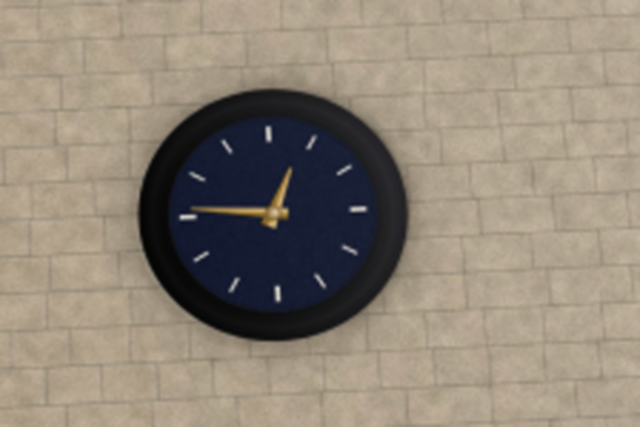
12:46
